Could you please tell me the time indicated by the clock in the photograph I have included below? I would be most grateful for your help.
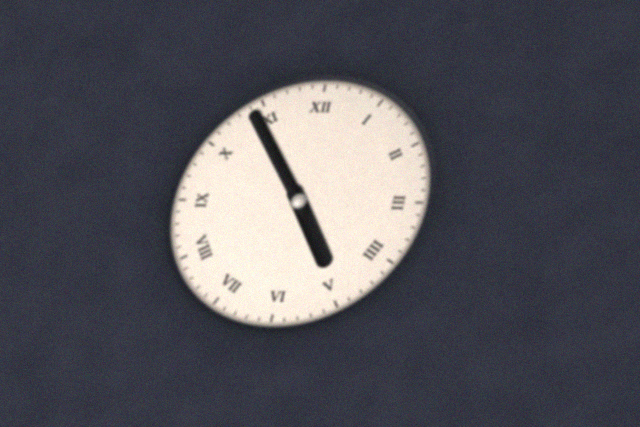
4:54
